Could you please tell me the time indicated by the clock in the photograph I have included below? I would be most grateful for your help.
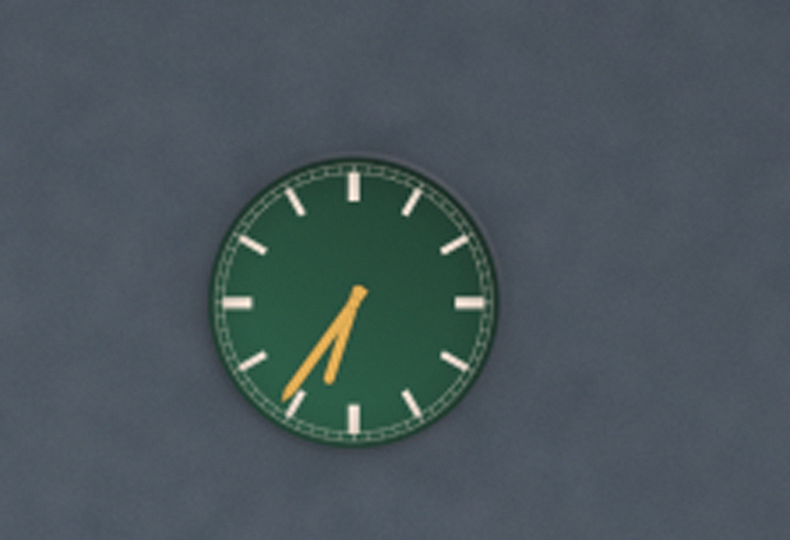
6:36
